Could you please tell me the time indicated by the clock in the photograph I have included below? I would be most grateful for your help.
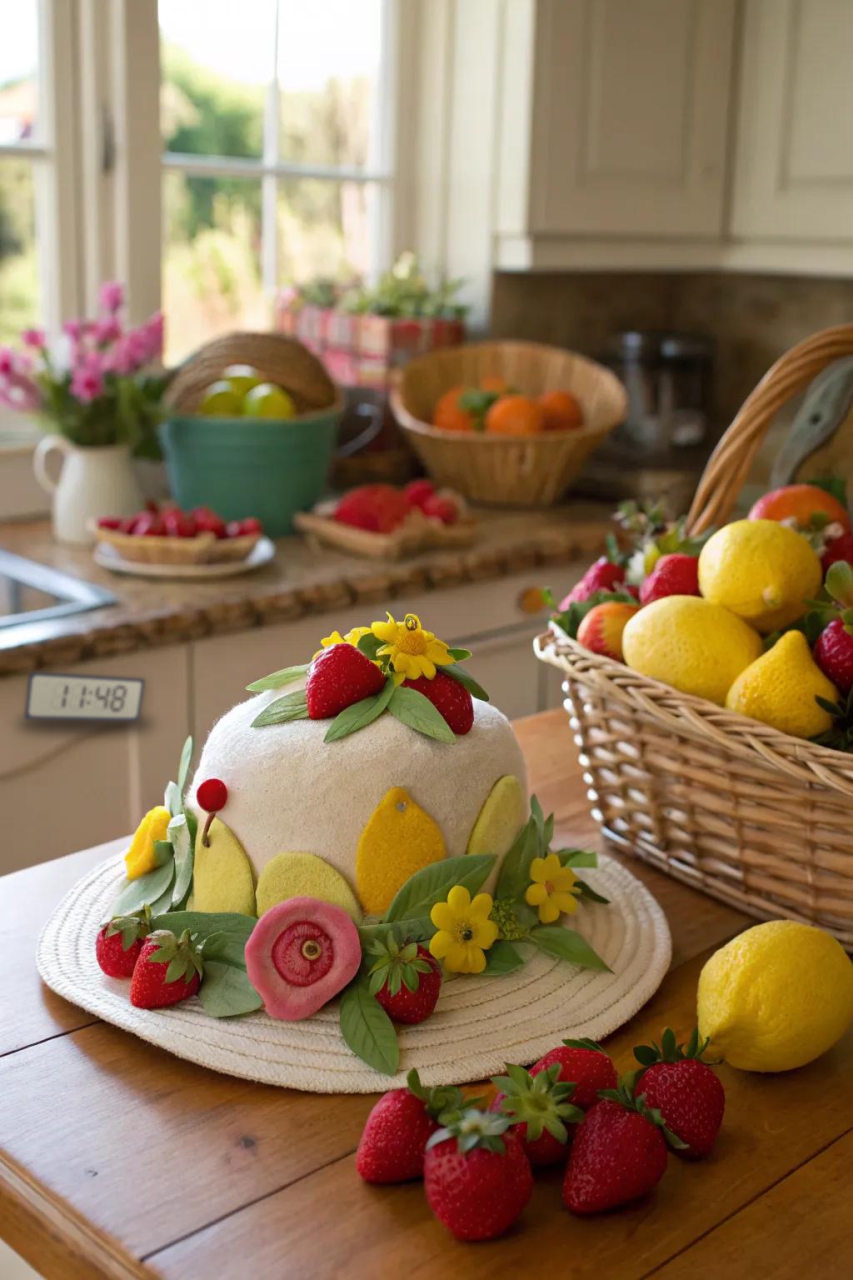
11:48
